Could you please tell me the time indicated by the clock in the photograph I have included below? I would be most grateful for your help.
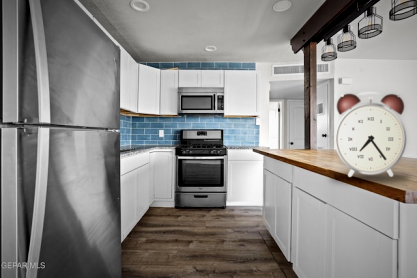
7:24
